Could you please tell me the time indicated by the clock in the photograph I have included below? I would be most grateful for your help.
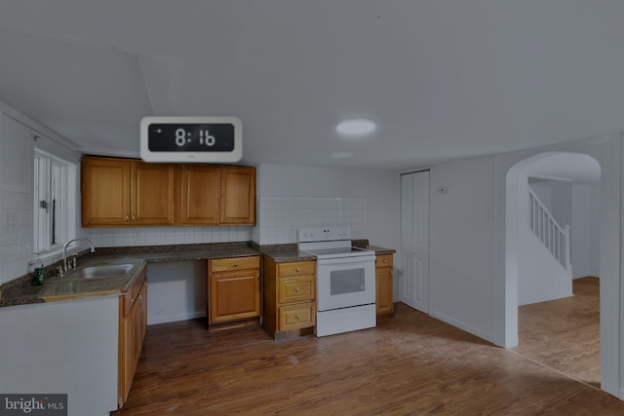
8:16
